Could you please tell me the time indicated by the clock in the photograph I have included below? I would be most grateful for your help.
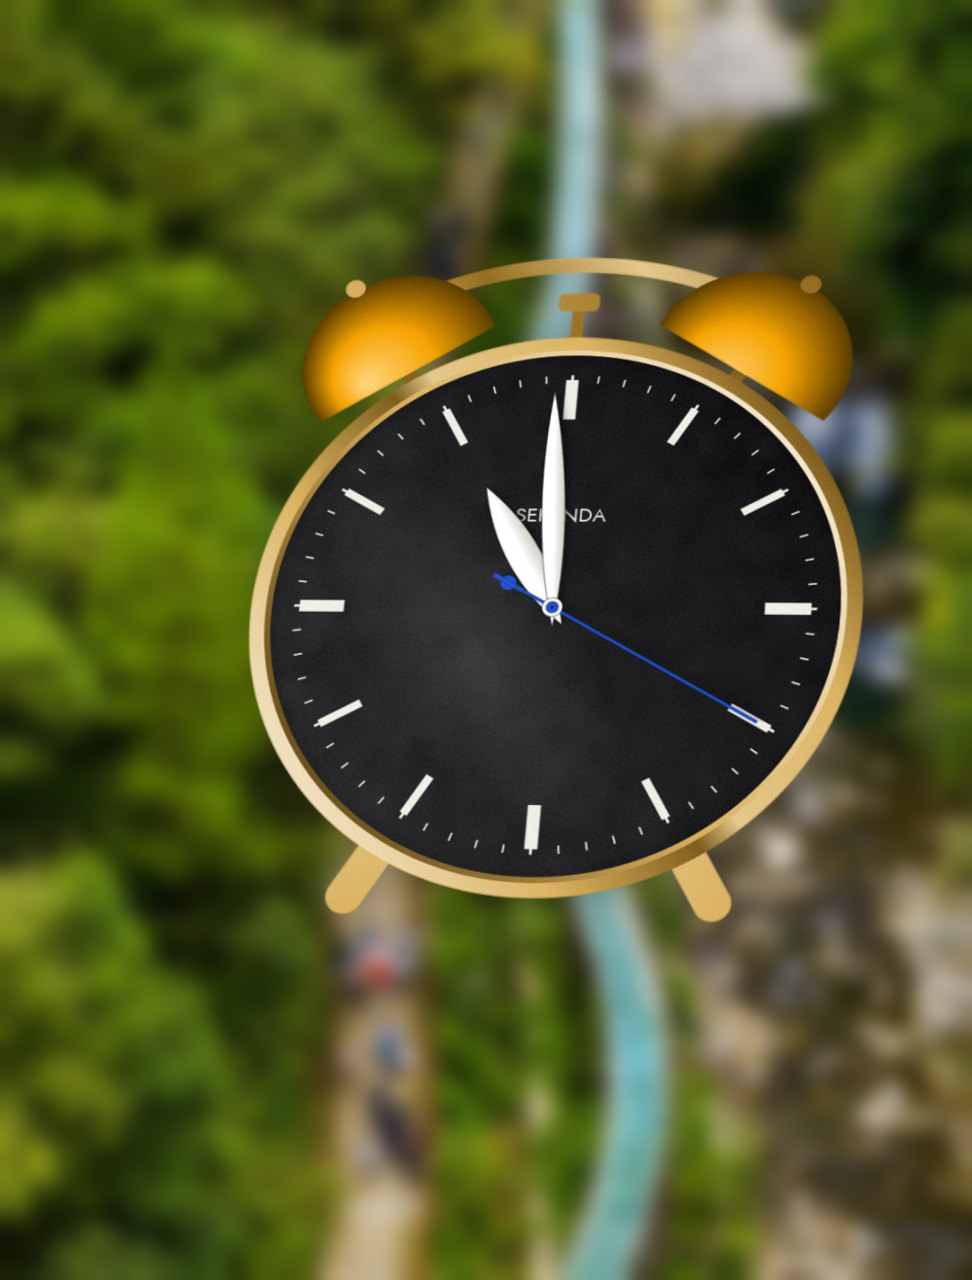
10:59:20
